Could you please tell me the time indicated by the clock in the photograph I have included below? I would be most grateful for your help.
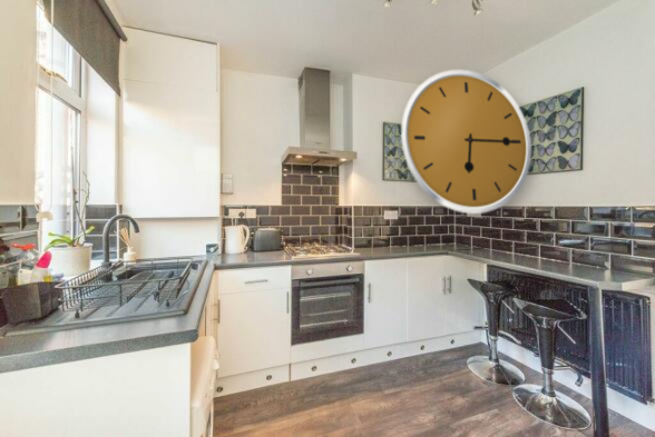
6:15
